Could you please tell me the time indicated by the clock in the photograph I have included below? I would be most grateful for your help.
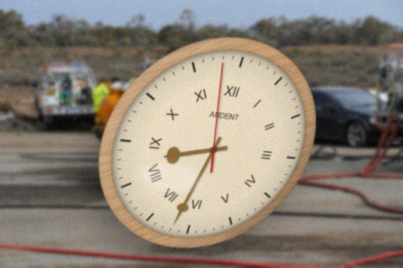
8:31:58
